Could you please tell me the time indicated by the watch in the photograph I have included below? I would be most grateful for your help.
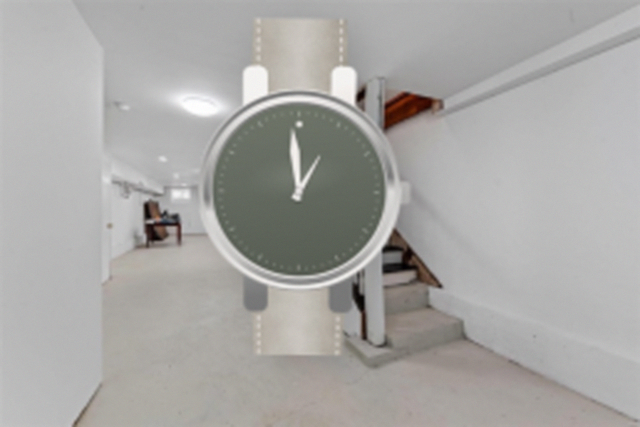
12:59
